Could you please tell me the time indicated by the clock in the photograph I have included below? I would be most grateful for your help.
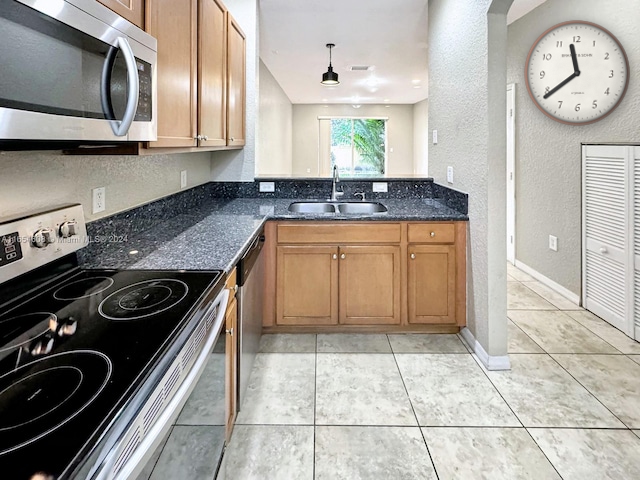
11:39
